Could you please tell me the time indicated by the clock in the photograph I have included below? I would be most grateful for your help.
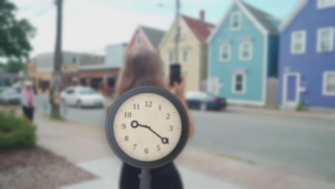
9:21
